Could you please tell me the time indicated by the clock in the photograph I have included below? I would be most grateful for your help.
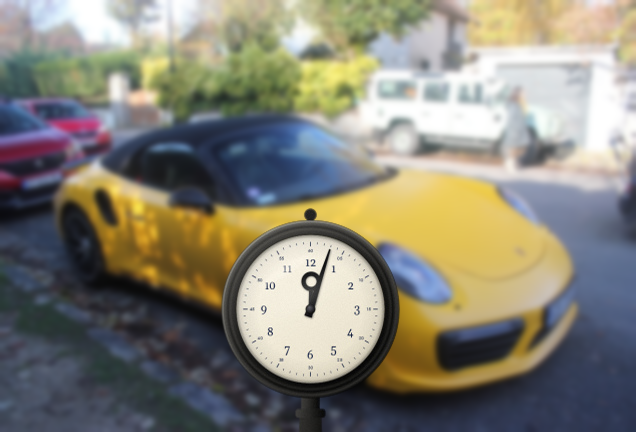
12:03
